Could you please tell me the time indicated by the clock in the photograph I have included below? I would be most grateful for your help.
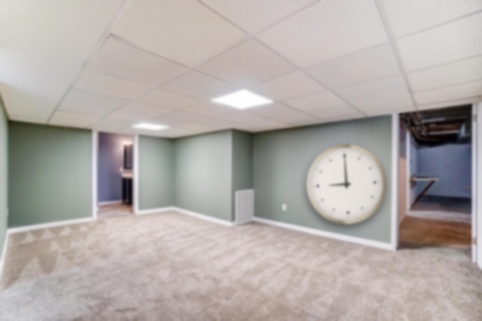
9:00
